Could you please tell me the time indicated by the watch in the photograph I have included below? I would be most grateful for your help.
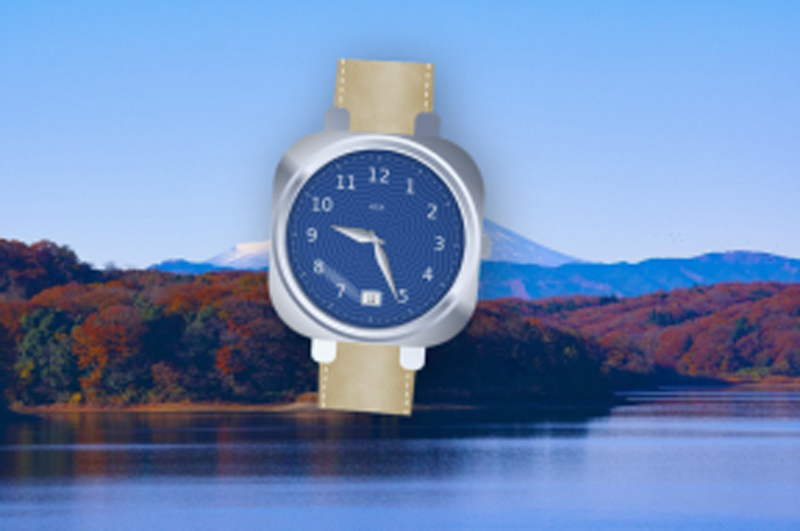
9:26
